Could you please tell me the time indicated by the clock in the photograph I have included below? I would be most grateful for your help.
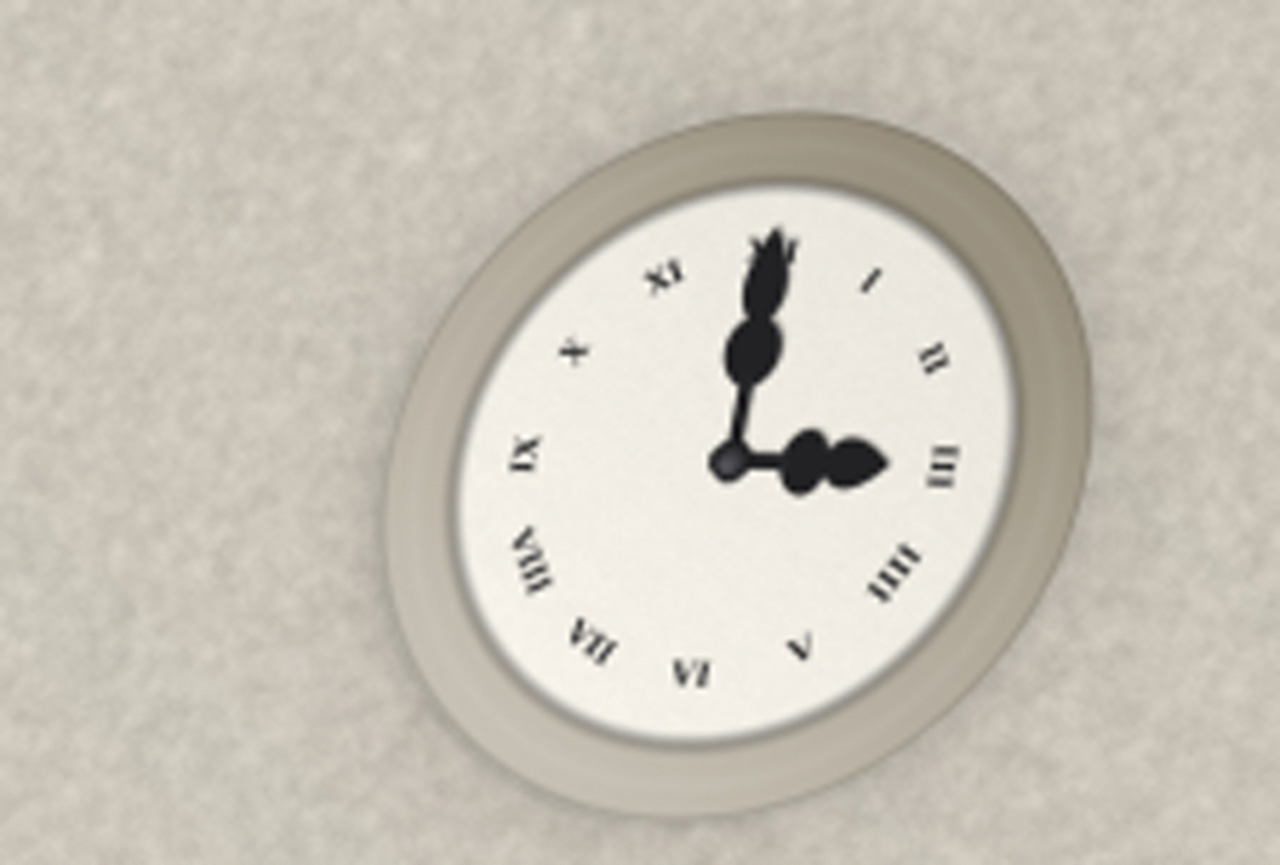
3:00
